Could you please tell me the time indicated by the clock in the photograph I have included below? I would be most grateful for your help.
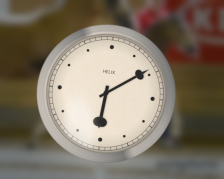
6:09
